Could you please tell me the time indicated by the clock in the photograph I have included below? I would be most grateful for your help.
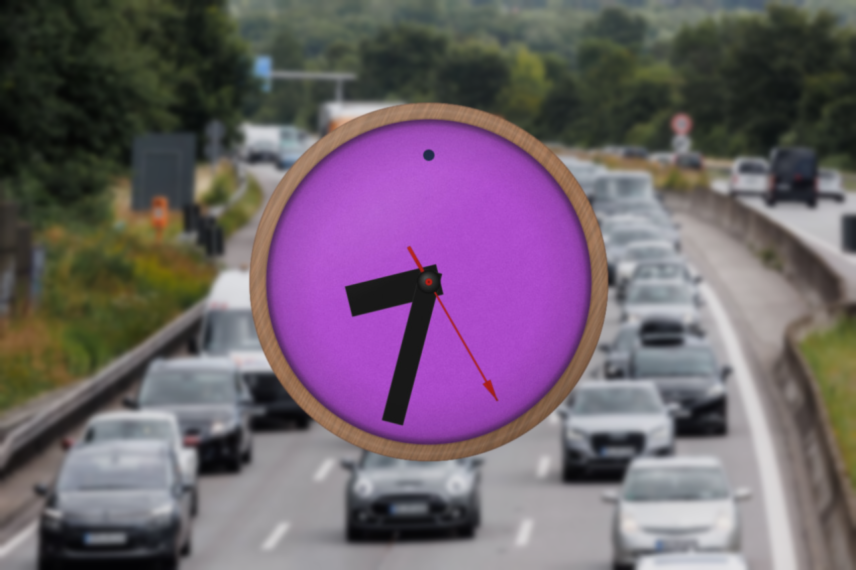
8:32:25
